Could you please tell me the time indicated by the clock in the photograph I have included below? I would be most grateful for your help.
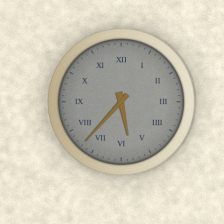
5:37
